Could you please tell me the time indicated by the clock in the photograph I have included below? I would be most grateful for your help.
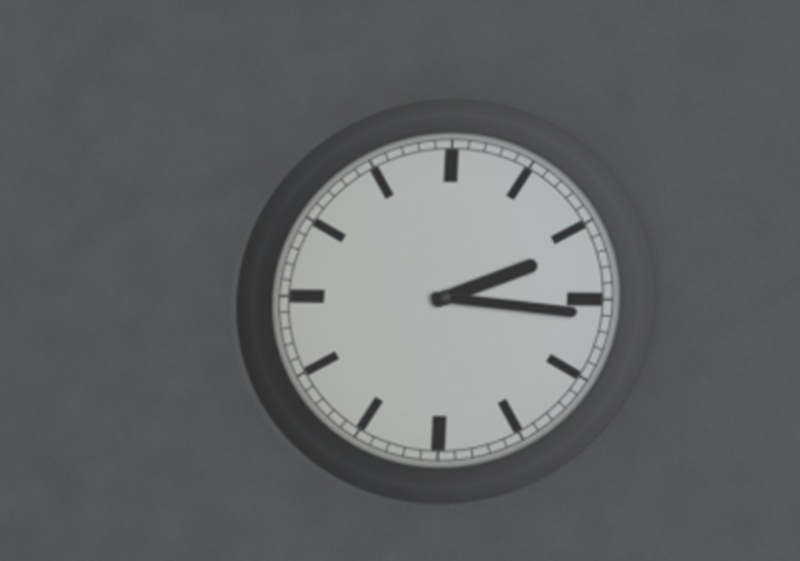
2:16
